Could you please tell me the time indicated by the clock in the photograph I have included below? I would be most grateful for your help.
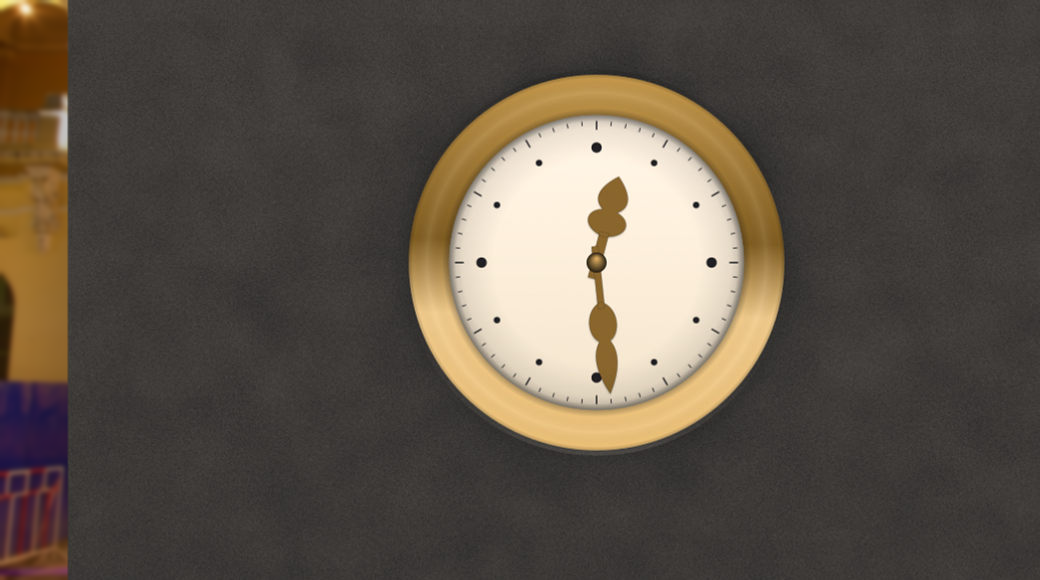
12:29
